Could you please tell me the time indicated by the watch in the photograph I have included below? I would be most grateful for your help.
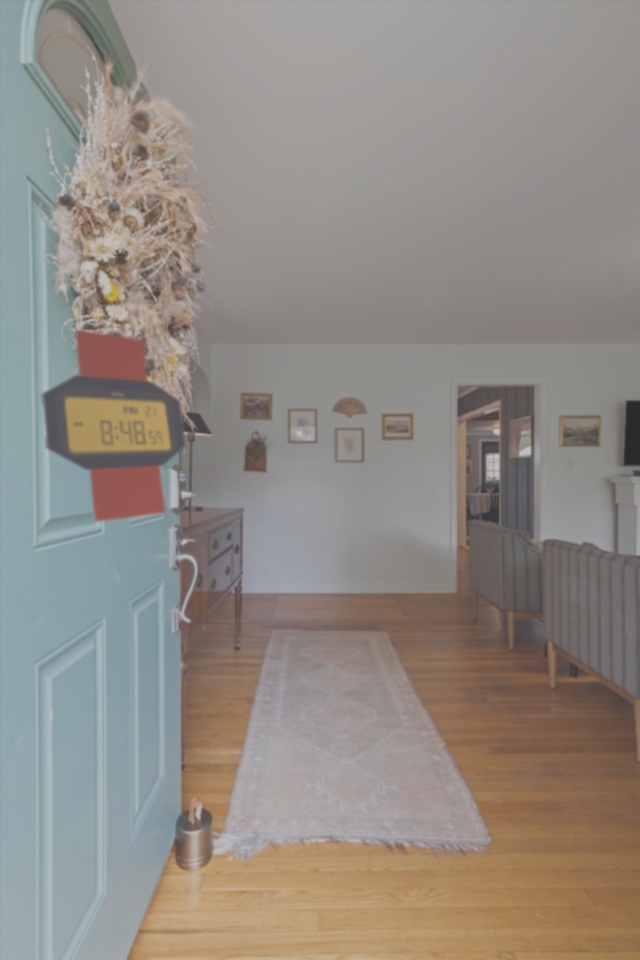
8:48:59
